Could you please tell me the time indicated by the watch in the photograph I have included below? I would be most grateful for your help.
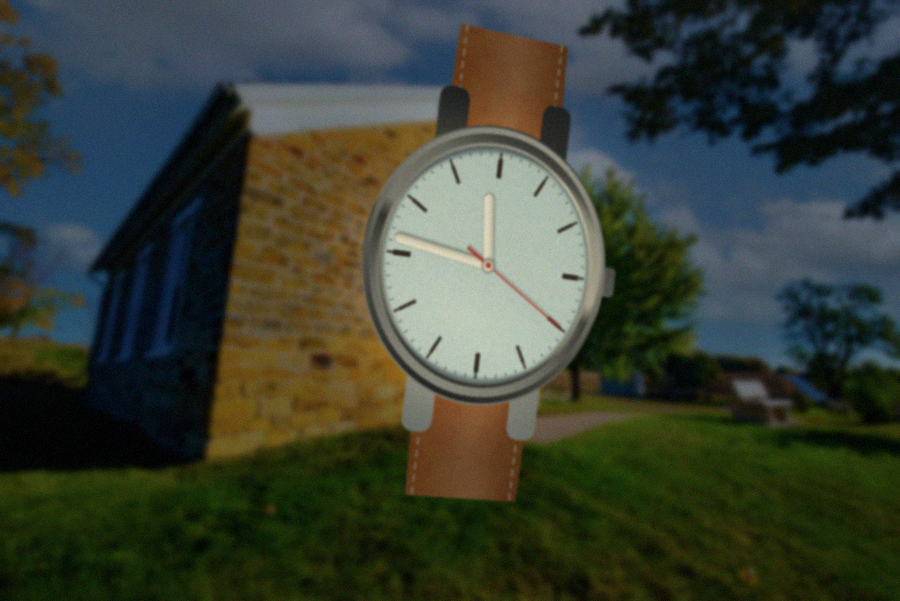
11:46:20
